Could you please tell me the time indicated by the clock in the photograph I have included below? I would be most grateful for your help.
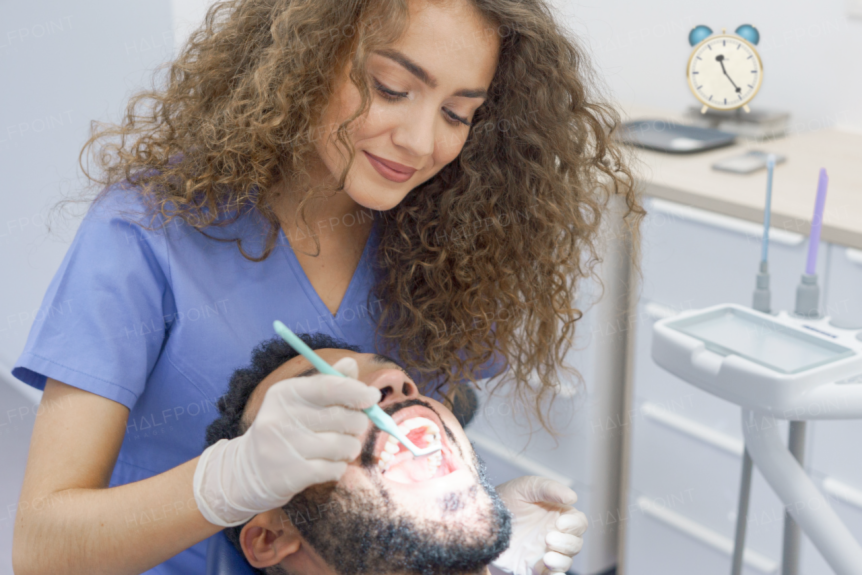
11:24
